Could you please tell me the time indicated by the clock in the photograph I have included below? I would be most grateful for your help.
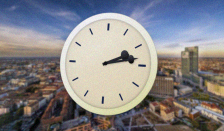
2:13
